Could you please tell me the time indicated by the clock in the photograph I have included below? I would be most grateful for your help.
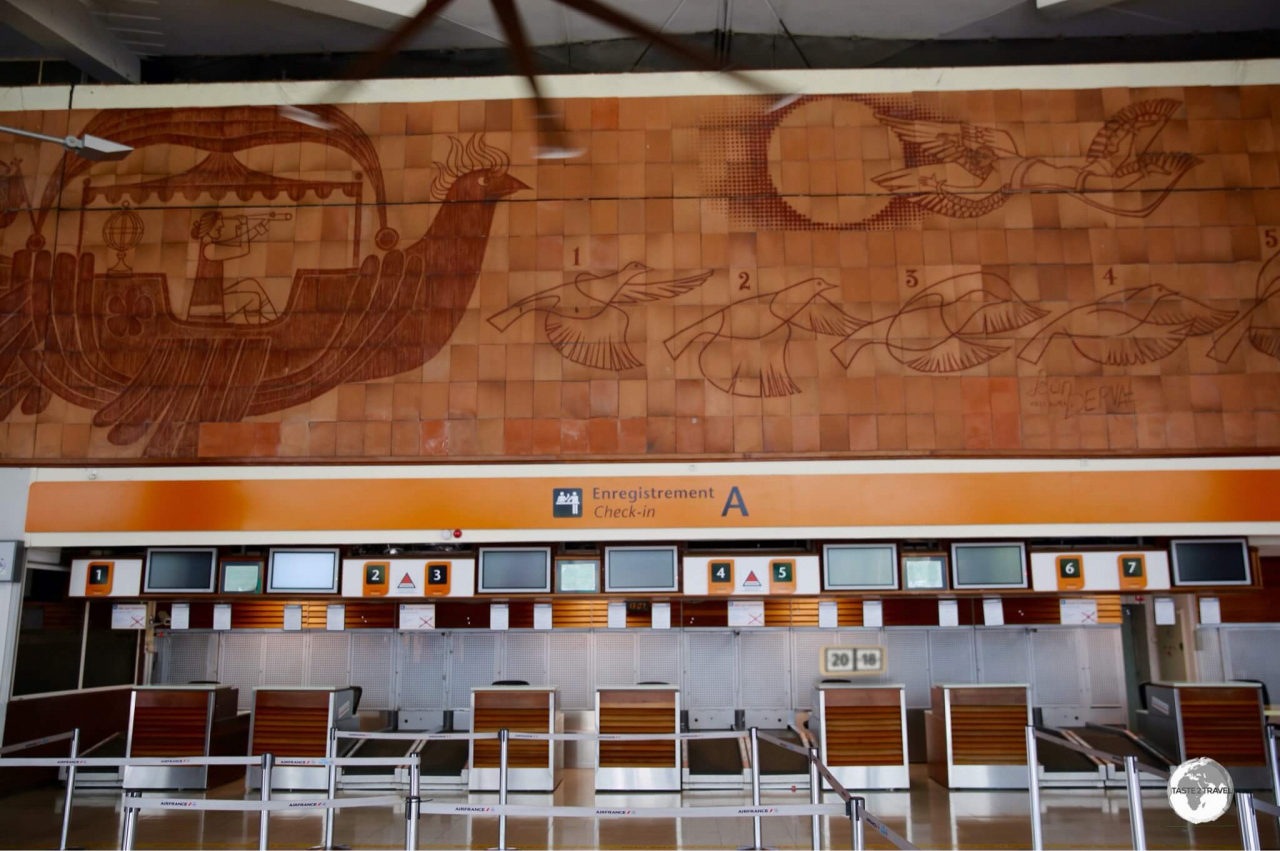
20:18
